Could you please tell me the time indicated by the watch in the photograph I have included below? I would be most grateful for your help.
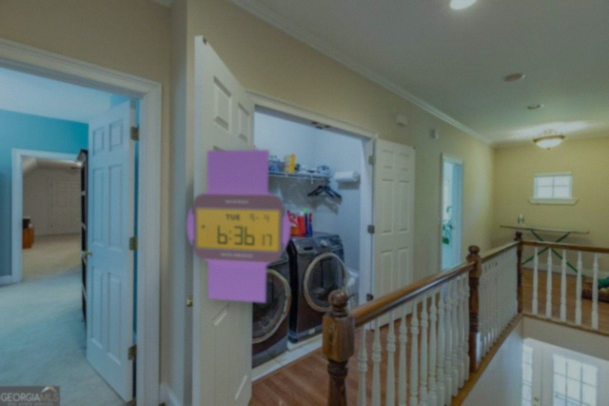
6:36:17
